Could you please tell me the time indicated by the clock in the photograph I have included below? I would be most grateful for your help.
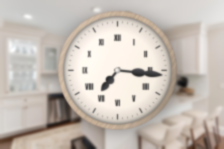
7:16
